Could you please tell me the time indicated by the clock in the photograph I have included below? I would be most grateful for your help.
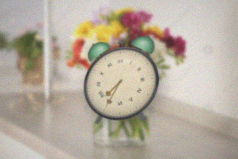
7:35
